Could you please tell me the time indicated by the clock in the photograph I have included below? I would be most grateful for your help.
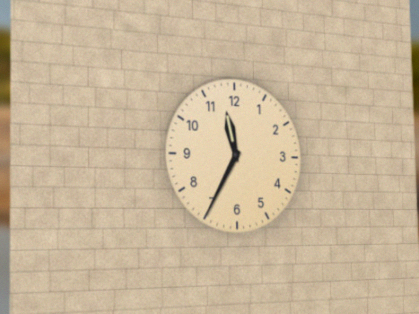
11:35
